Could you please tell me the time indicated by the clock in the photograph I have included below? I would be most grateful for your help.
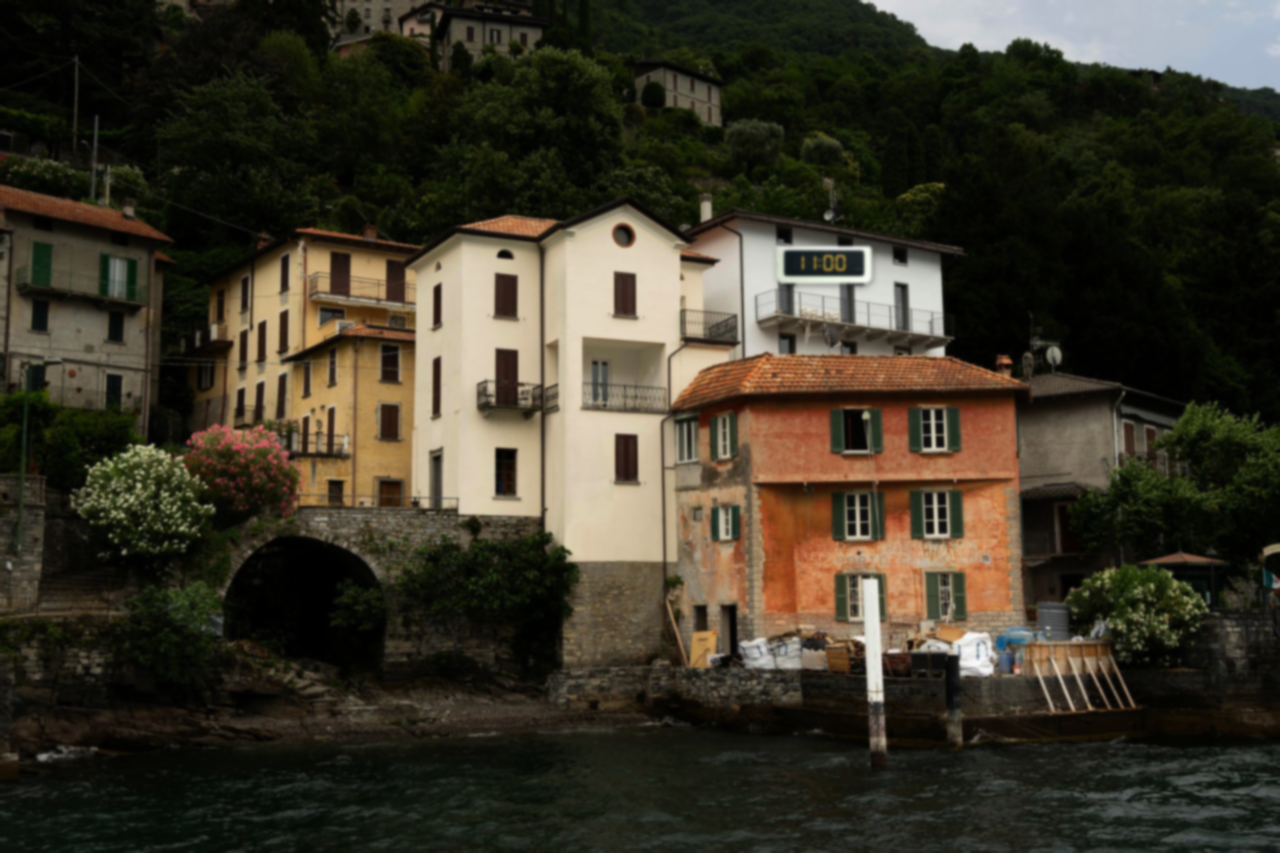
11:00
